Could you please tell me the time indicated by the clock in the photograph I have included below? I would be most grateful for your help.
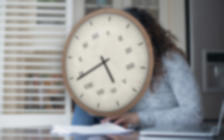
5:44
